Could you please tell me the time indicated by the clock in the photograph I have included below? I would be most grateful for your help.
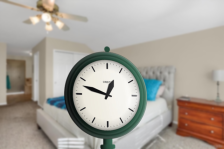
12:48
